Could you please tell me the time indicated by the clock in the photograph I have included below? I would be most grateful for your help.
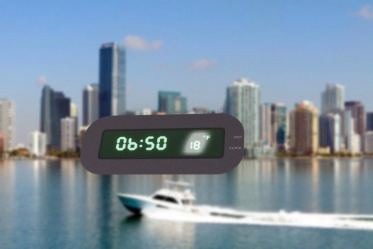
6:50
